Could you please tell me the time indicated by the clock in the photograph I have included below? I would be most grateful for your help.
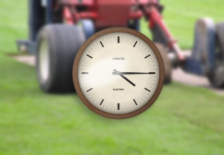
4:15
